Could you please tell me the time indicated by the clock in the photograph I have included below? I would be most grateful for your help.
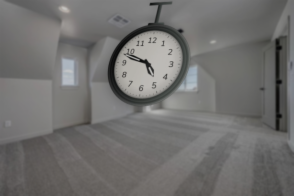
4:48
